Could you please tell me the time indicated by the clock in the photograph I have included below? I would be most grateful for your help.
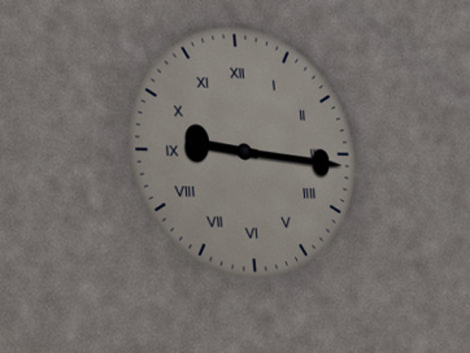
9:16
